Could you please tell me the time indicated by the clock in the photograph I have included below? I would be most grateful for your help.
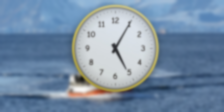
5:05
